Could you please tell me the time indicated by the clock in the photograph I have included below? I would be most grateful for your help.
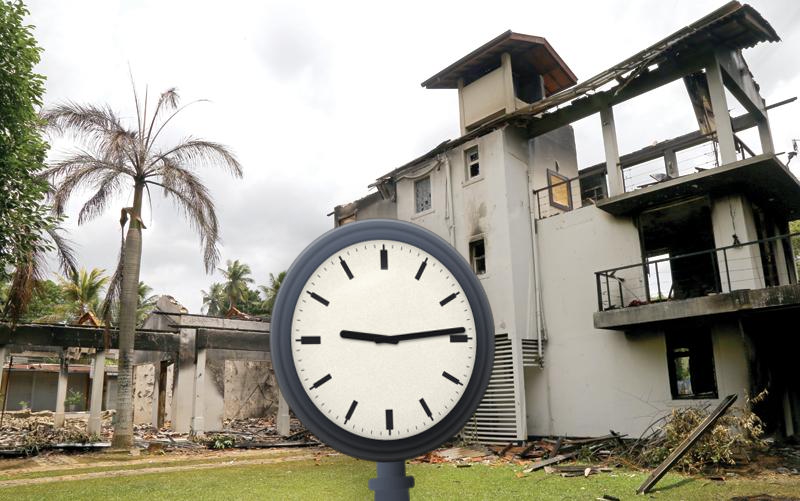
9:14
